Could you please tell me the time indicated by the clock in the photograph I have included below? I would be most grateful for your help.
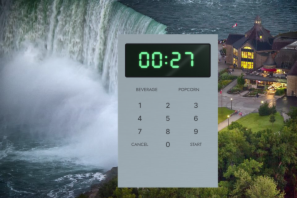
0:27
